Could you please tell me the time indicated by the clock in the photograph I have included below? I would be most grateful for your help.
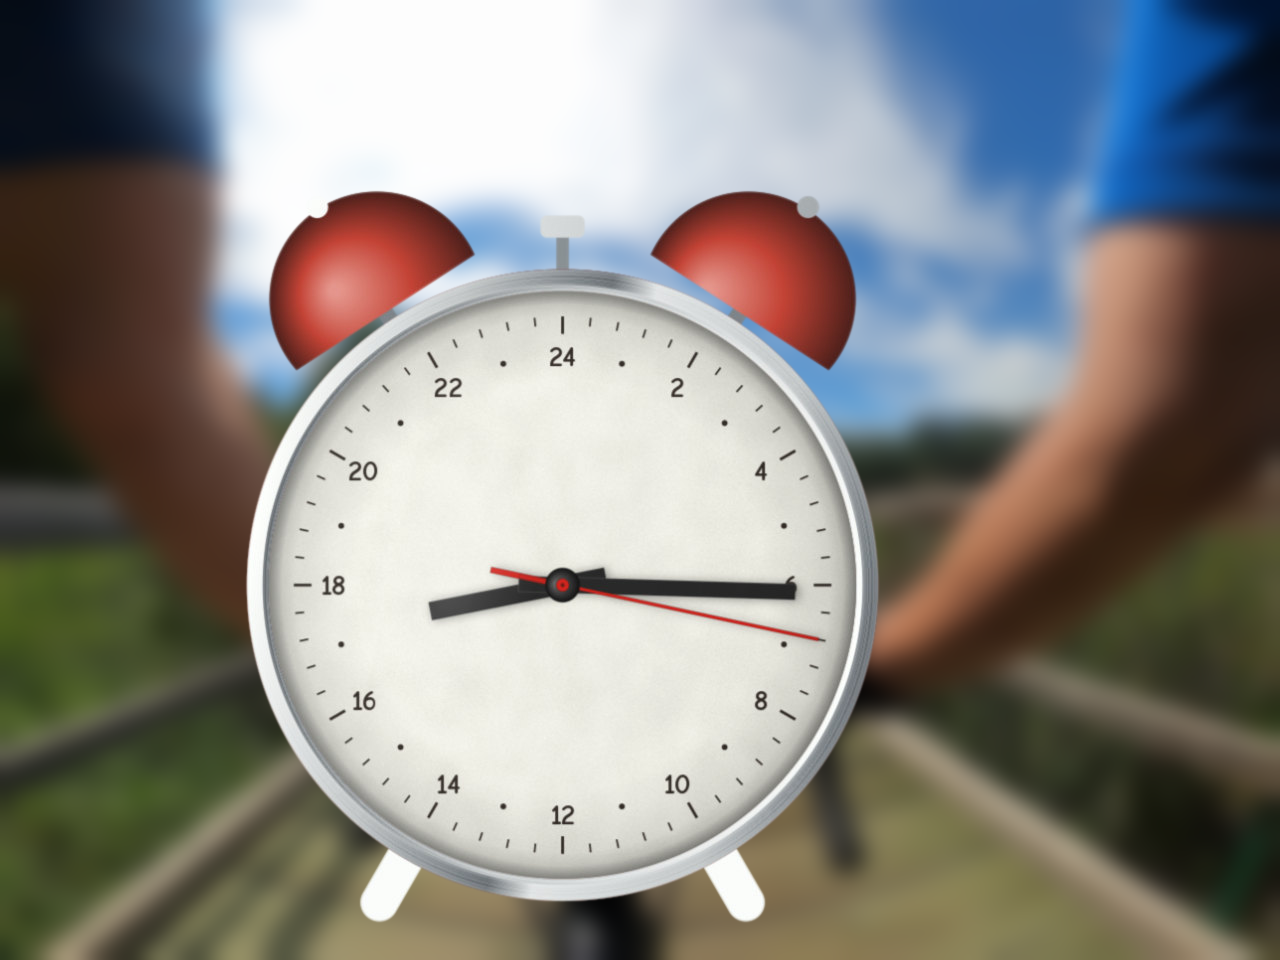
17:15:17
